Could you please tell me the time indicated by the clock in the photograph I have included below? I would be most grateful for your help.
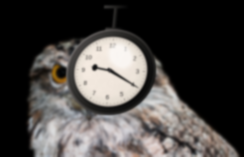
9:20
